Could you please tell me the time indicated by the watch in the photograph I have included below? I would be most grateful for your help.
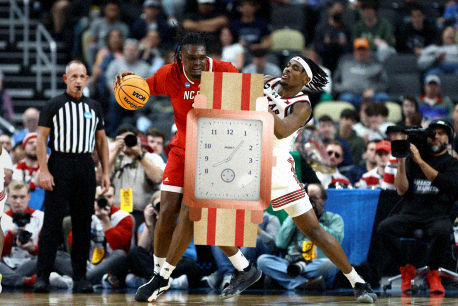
8:06
